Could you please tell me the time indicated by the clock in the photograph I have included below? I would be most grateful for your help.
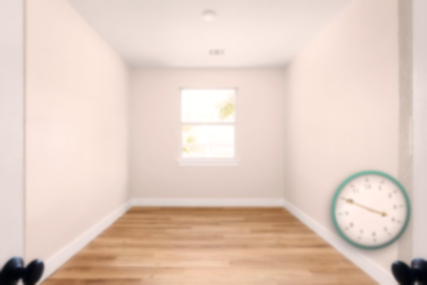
3:50
